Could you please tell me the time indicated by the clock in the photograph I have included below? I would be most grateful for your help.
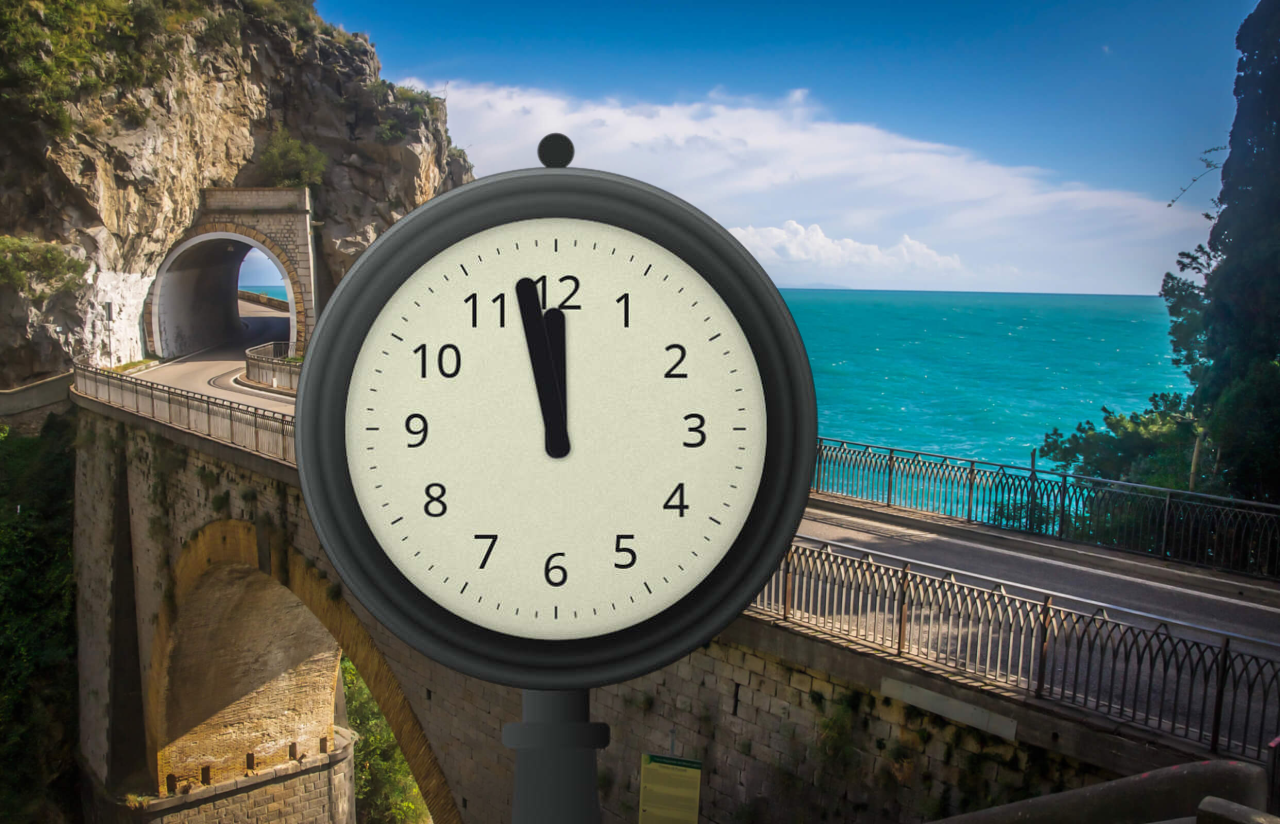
11:58
